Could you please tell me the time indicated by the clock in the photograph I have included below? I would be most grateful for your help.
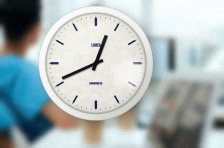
12:41
